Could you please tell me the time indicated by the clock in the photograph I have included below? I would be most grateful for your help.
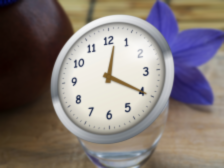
12:20
